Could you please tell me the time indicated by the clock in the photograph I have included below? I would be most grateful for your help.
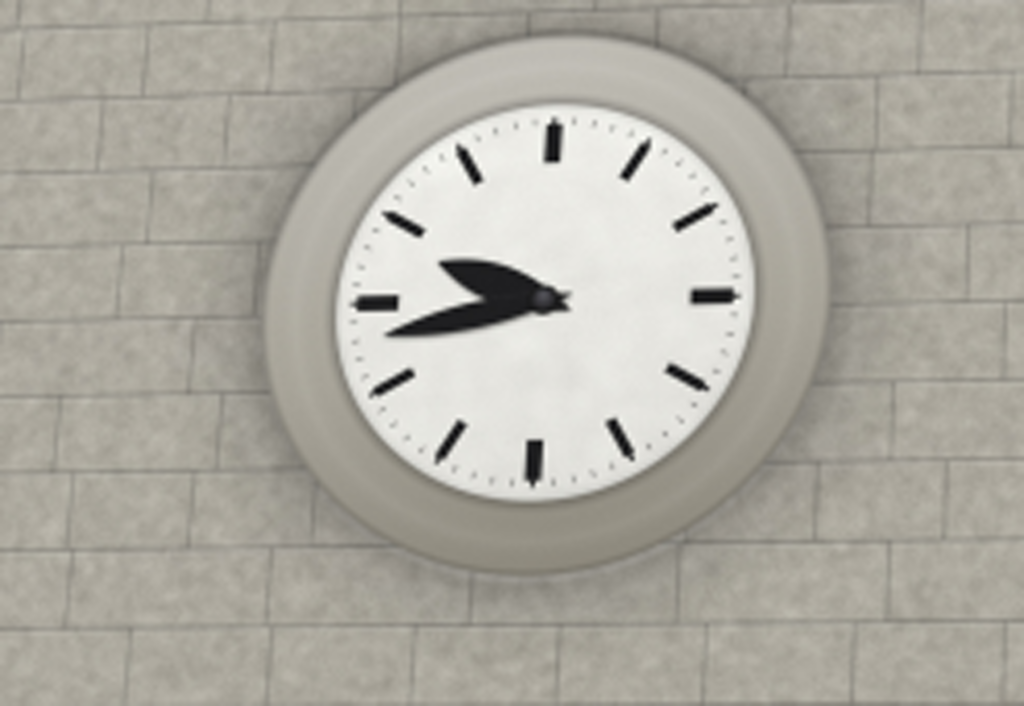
9:43
